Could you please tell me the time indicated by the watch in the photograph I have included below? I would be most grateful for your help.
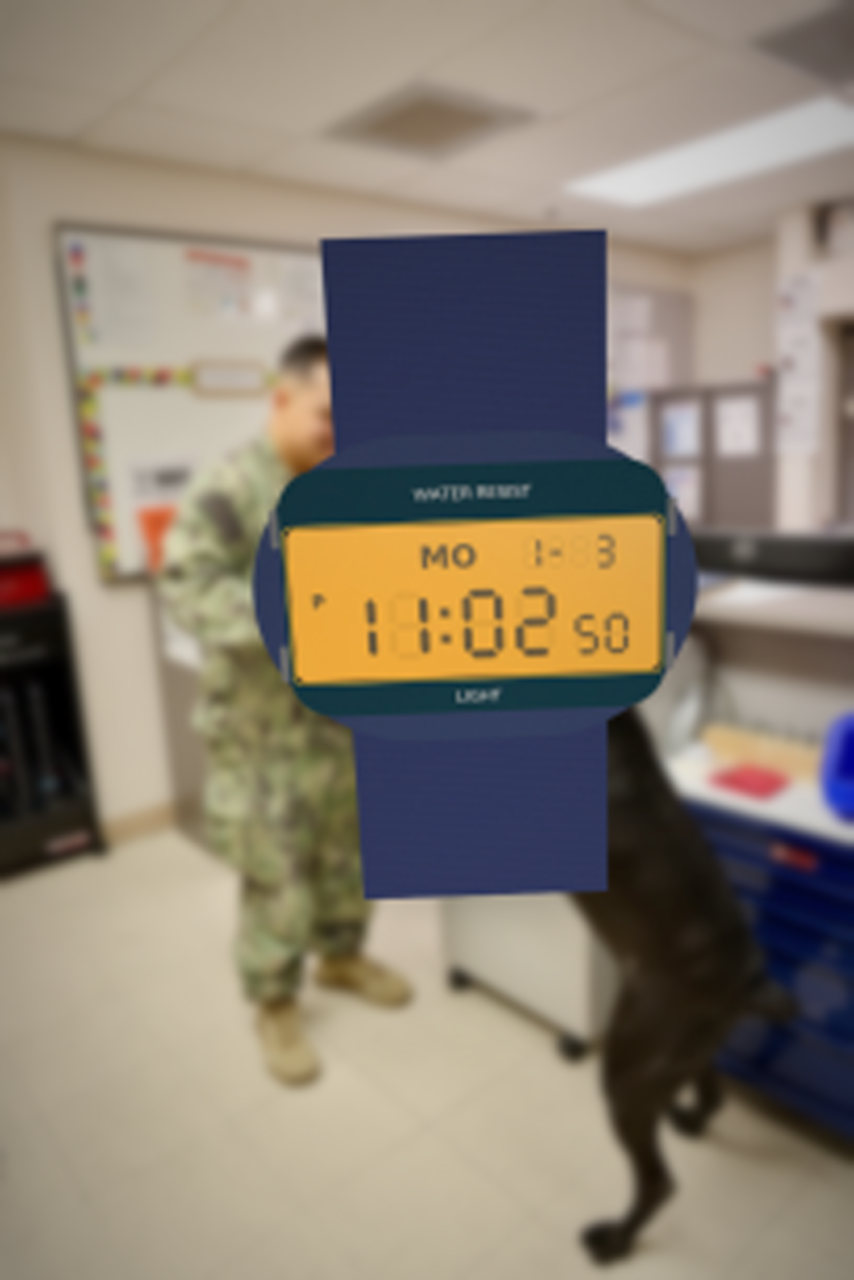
11:02:50
